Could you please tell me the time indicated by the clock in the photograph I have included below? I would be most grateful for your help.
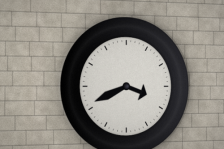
3:41
